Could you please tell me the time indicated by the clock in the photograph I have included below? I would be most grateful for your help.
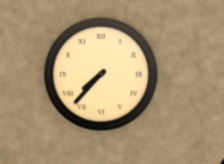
7:37
